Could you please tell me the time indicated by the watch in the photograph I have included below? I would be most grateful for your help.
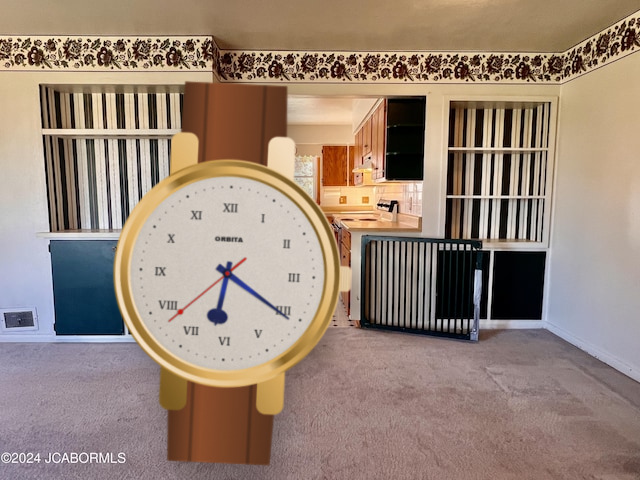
6:20:38
